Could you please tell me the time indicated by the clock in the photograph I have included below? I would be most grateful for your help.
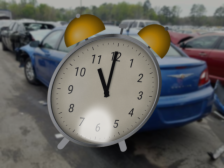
11:00
